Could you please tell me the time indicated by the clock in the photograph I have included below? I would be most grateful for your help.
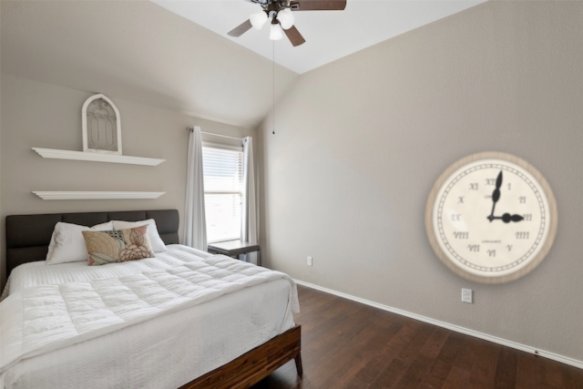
3:02
